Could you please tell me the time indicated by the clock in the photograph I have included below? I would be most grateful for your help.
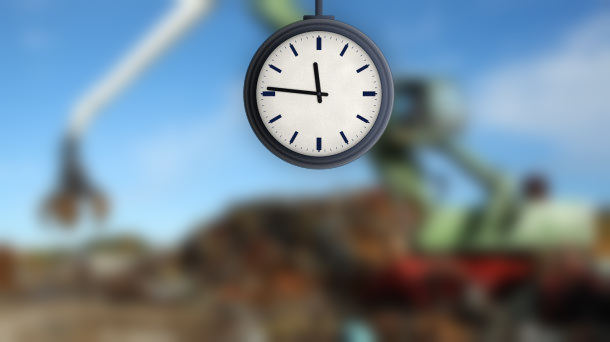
11:46
